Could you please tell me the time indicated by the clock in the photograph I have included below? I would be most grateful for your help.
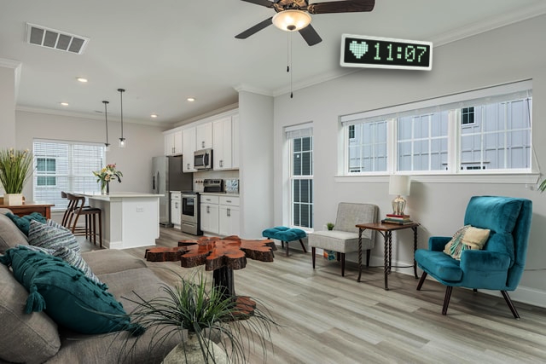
11:07
